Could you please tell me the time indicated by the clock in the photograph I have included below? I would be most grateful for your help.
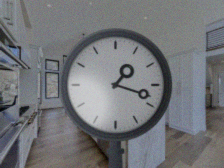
1:18
